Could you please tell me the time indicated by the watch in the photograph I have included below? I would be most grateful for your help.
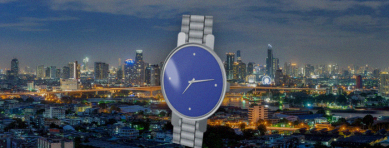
7:13
